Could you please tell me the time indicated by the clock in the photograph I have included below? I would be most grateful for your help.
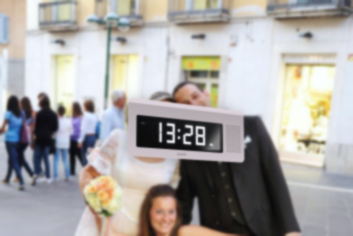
13:28
